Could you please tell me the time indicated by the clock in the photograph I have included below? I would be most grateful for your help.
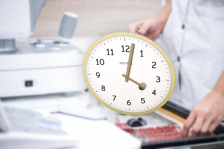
4:02
